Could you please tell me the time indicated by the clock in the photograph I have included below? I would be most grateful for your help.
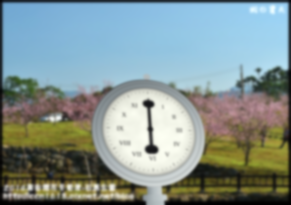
6:00
